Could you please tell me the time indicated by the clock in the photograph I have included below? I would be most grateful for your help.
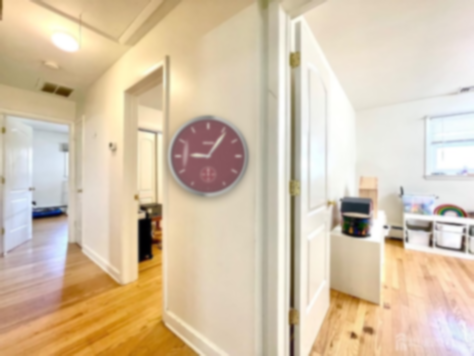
9:06
